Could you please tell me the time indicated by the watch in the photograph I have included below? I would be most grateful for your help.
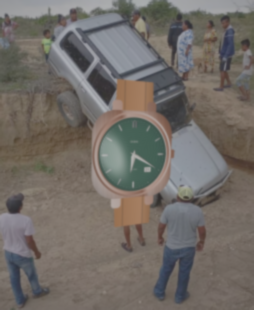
6:20
